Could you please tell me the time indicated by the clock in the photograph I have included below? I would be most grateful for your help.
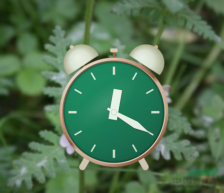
12:20
